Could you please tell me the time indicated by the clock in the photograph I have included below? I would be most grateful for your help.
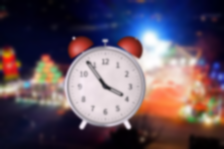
3:54
